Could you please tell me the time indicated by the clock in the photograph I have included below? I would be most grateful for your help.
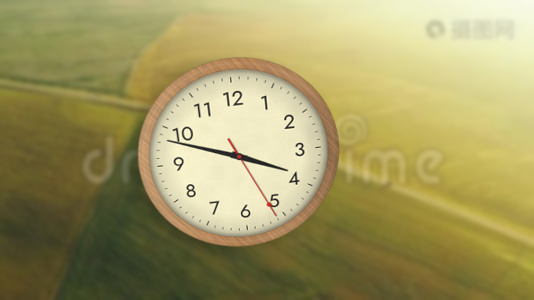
3:48:26
